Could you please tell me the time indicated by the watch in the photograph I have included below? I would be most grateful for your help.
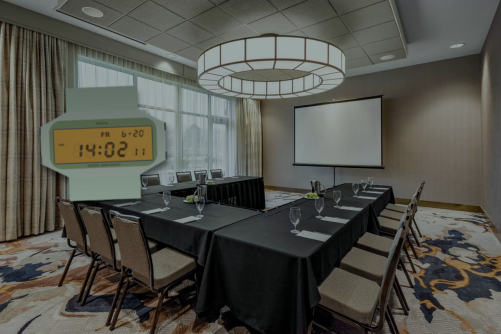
14:02:11
